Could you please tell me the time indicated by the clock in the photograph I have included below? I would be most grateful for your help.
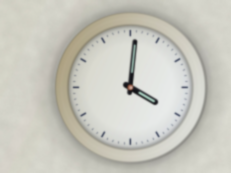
4:01
